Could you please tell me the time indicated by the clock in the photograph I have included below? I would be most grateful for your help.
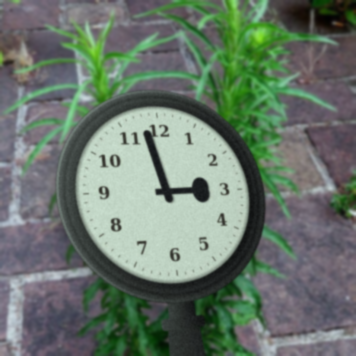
2:58
